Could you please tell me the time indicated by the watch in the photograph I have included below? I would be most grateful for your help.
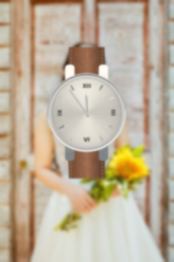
11:54
